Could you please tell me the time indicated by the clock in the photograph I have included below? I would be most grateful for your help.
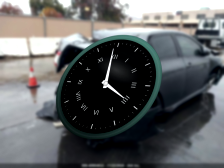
3:59
